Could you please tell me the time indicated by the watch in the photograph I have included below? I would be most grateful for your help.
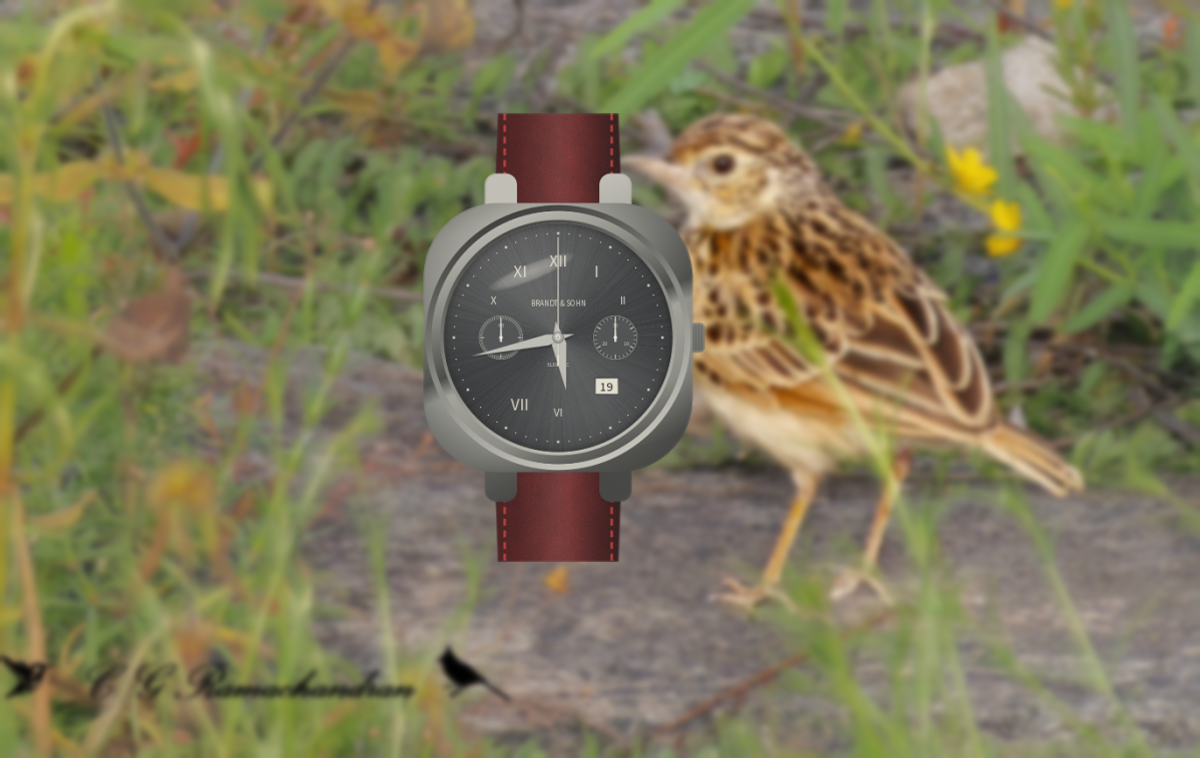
5:43
